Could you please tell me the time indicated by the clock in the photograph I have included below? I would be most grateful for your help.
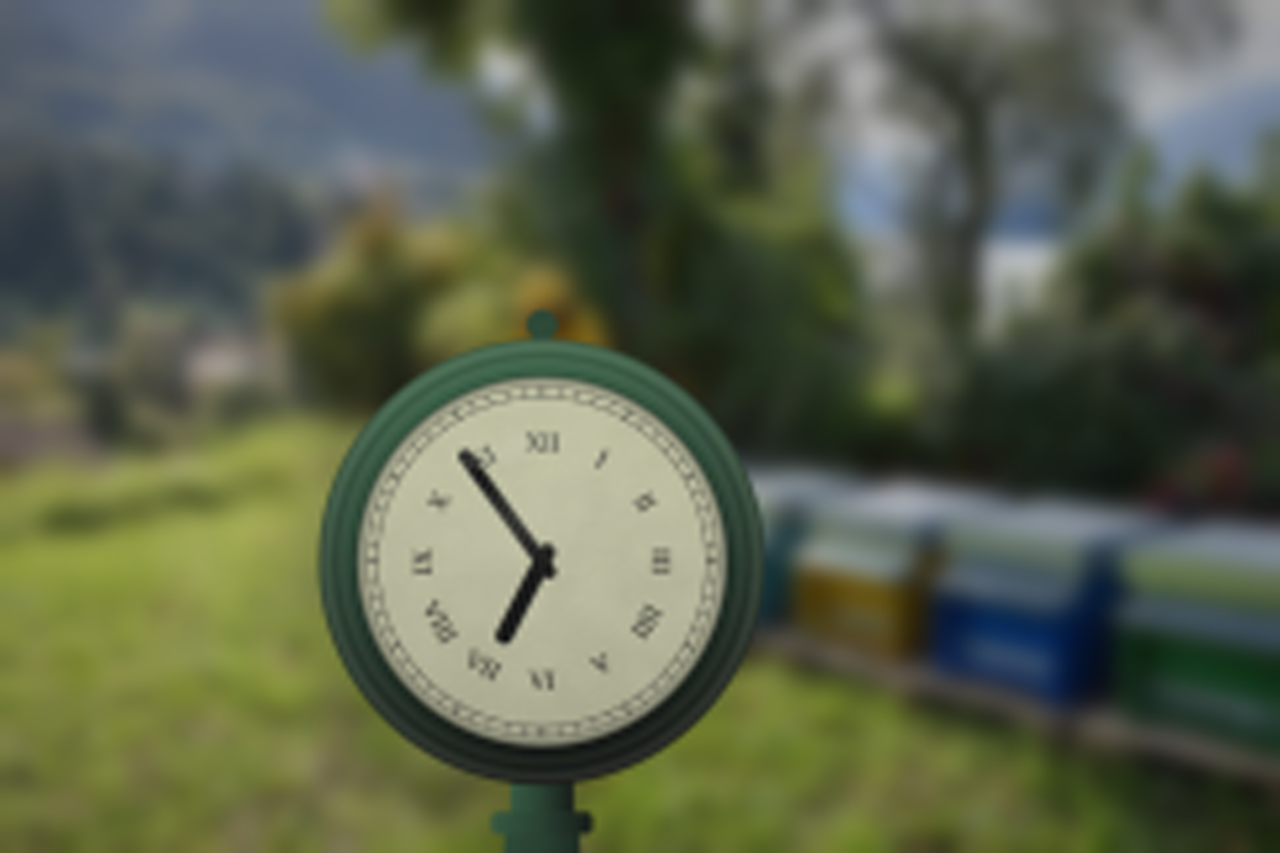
6:54
